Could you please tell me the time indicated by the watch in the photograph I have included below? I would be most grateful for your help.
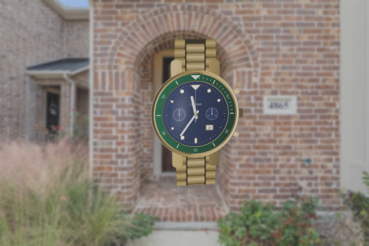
11:36
